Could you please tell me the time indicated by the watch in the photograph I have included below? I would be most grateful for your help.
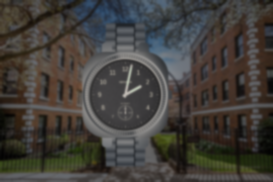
2:02
